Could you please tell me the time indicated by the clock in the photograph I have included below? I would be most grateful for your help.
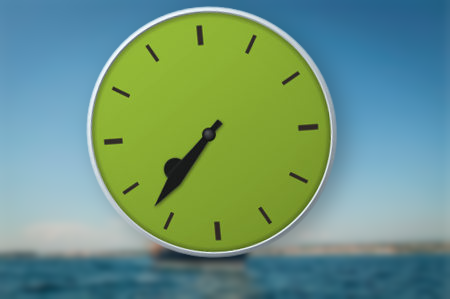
7:37
